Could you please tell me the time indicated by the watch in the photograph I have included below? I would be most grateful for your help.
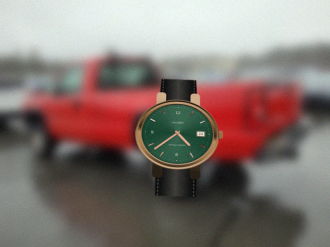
4:38
